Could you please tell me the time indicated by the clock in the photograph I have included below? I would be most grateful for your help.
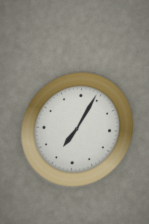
7:04
